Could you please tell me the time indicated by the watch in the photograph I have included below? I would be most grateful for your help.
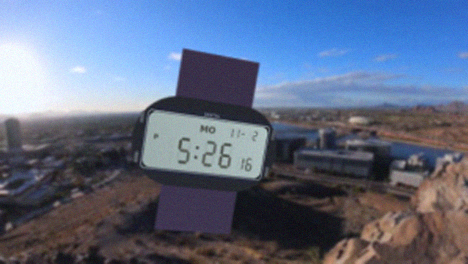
5:26:16
